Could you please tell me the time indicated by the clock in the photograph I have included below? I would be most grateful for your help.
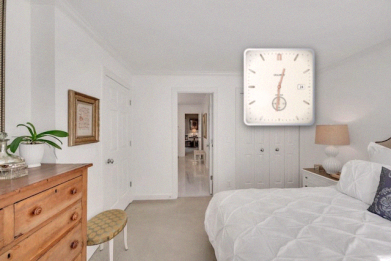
12:31
